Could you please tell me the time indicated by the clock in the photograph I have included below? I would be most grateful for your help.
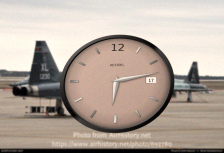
6:13
